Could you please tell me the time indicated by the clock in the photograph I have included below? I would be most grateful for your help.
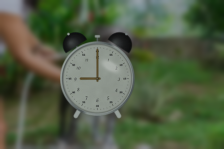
9:00
